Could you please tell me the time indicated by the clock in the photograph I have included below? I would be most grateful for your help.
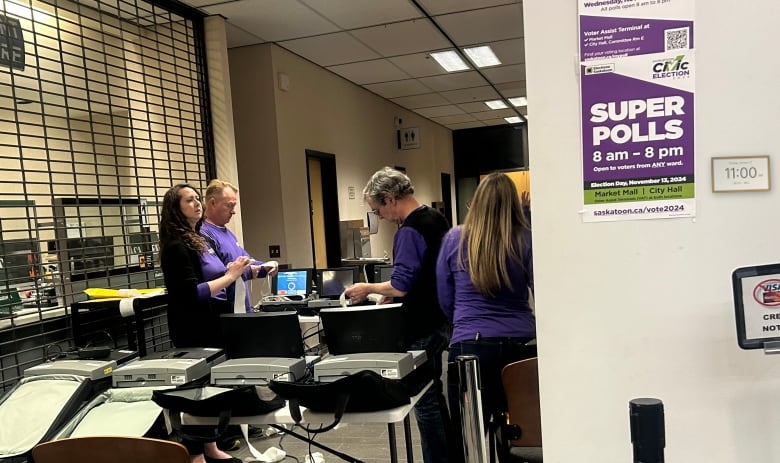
11:00
